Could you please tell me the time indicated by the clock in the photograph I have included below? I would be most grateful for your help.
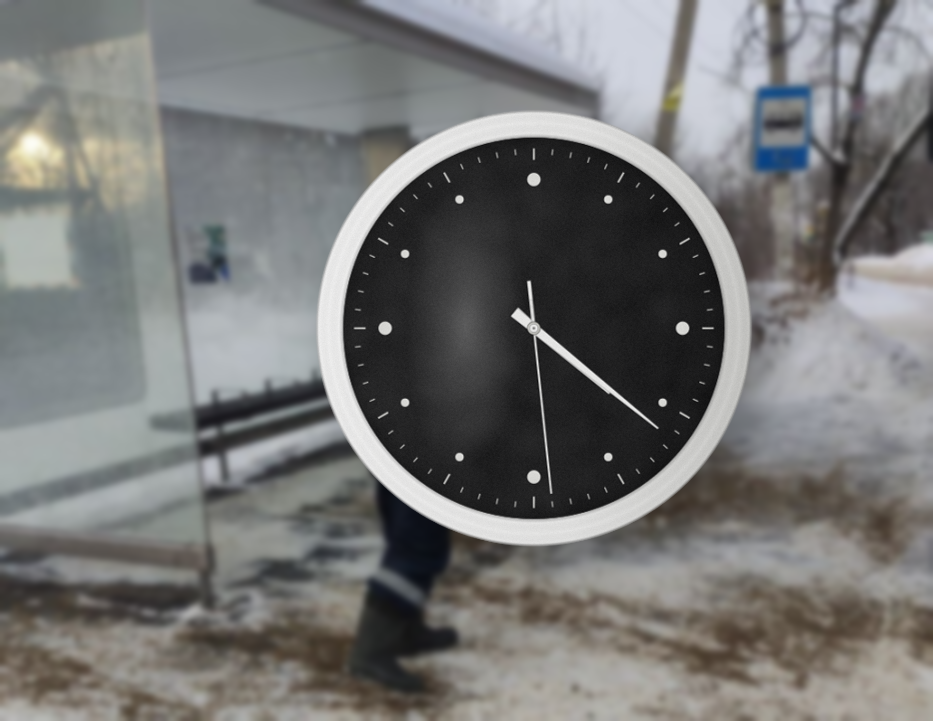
4:21:29
